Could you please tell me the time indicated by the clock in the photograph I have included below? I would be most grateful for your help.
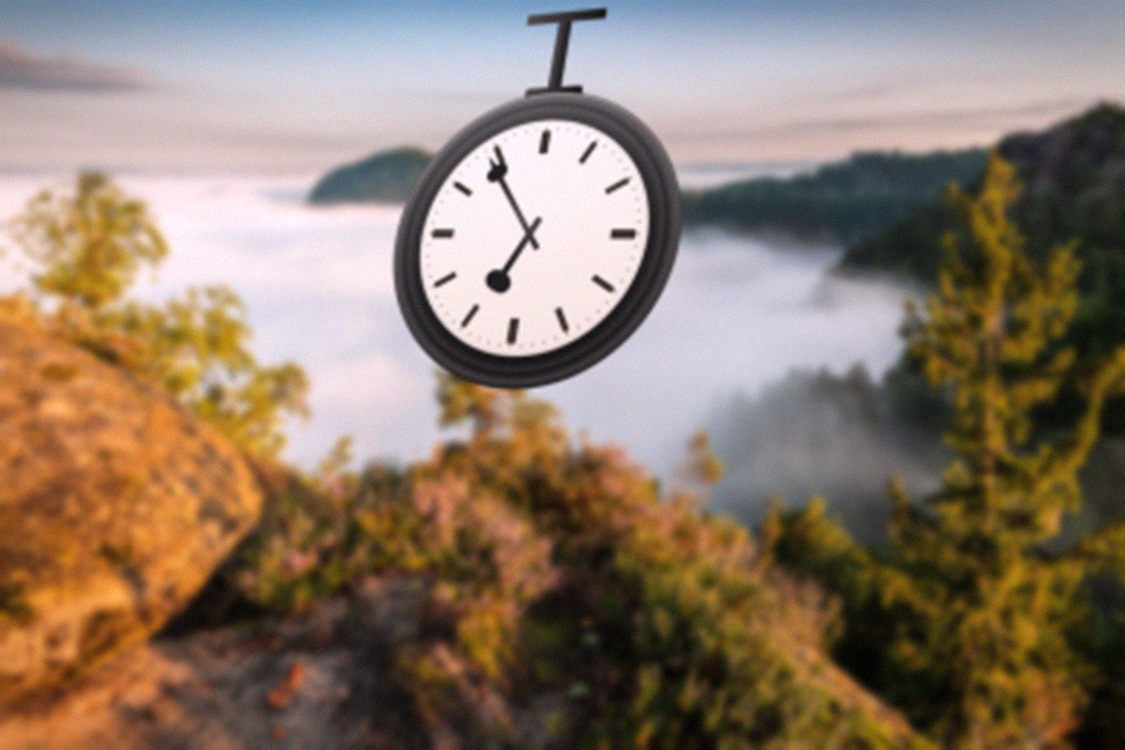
6:54
